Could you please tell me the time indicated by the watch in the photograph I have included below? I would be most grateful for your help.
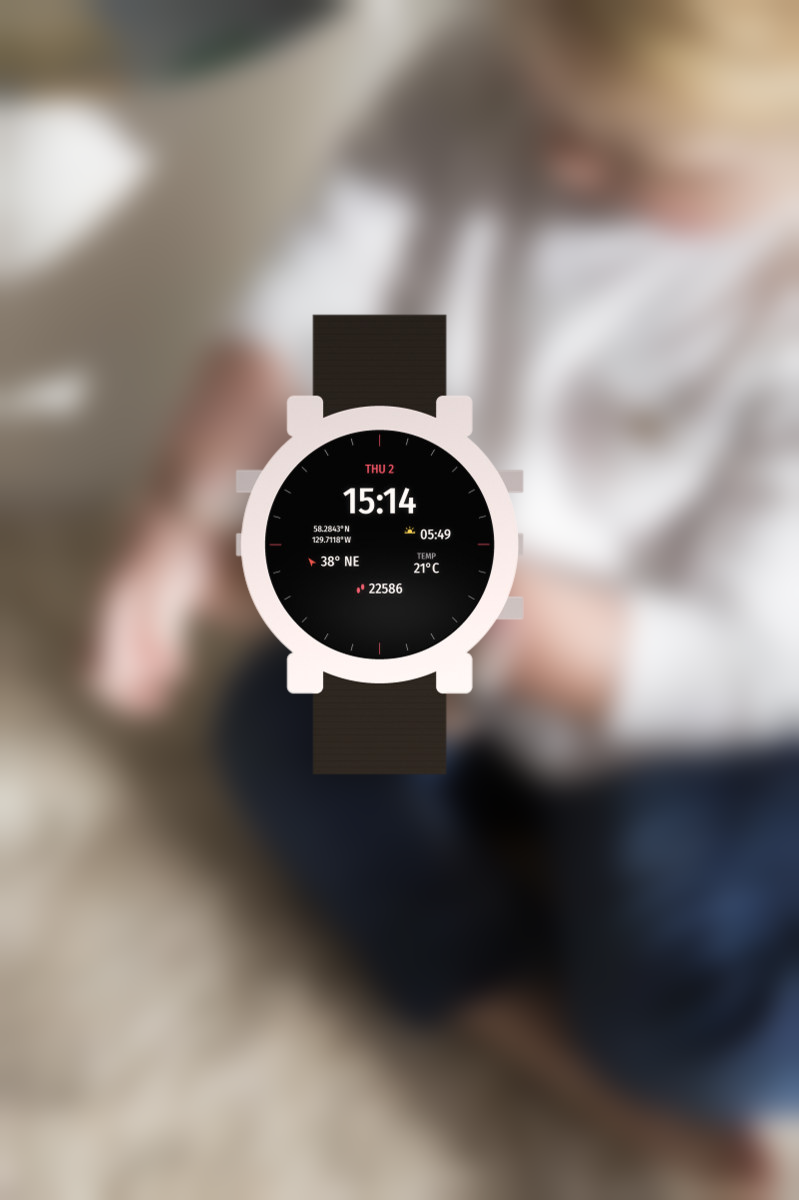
15:14
